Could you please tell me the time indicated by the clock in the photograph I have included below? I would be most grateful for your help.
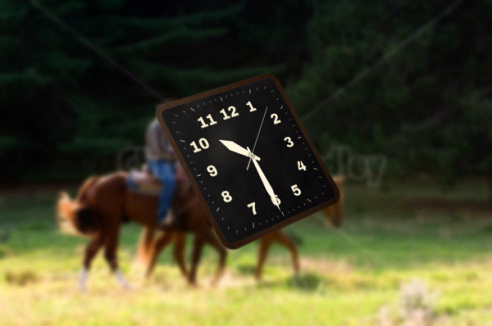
10:30:08
